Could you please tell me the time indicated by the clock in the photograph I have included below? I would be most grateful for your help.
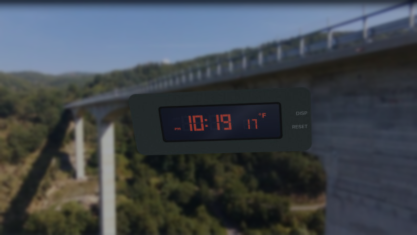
10:19
